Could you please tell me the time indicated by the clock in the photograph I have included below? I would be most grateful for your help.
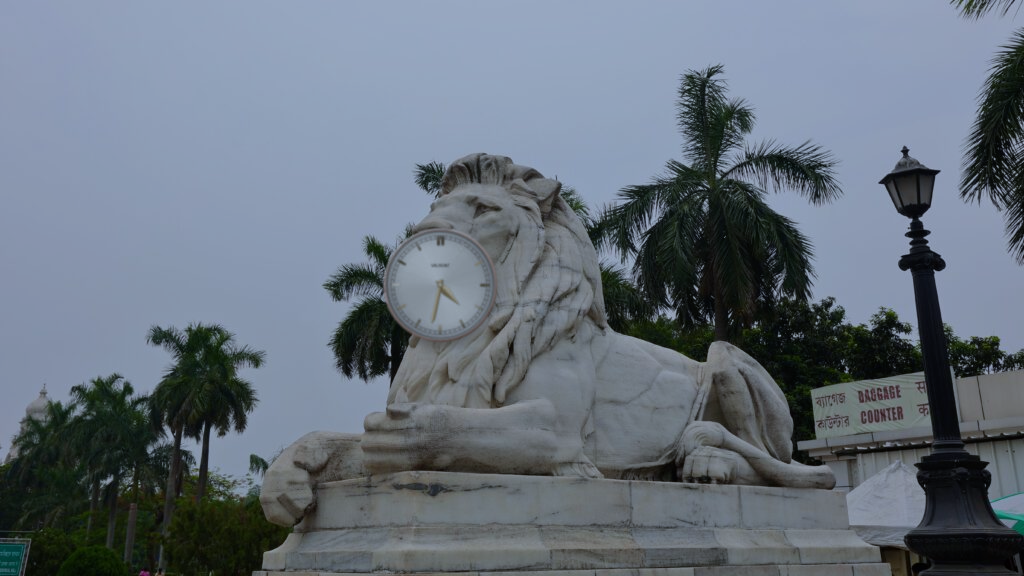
4:32
